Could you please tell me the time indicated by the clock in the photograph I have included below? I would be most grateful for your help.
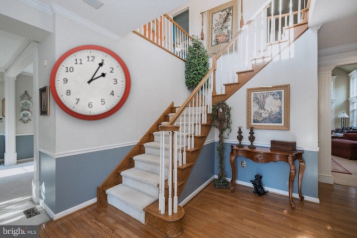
2:05
